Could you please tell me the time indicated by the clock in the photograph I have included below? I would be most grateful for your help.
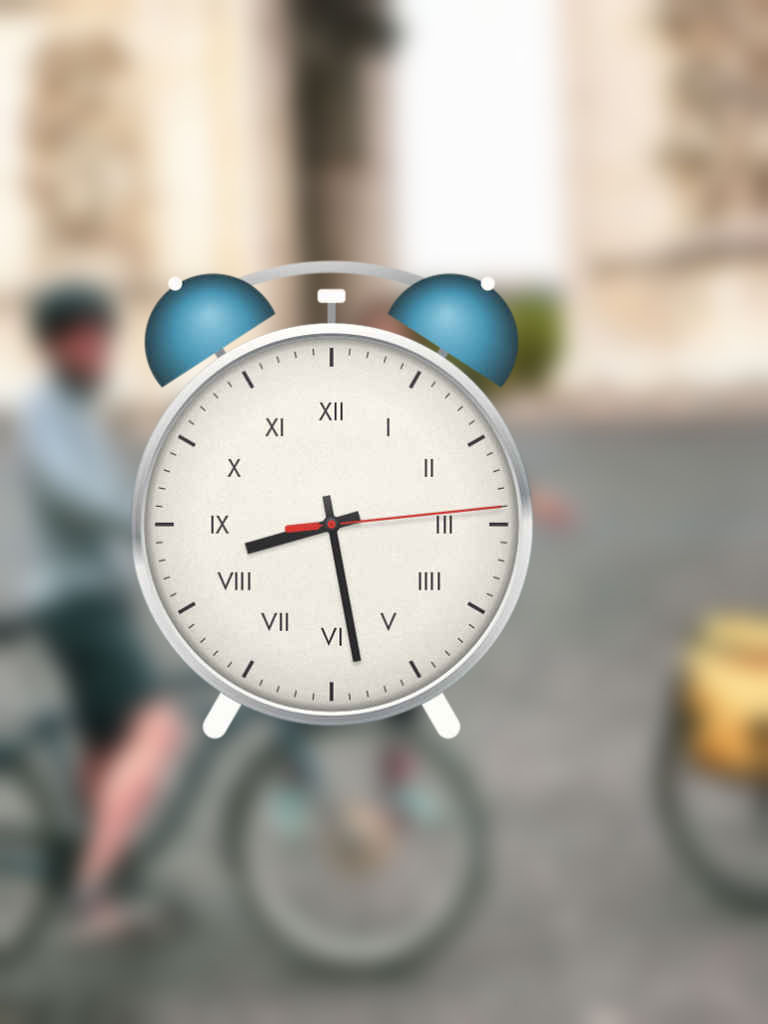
8:28:14
